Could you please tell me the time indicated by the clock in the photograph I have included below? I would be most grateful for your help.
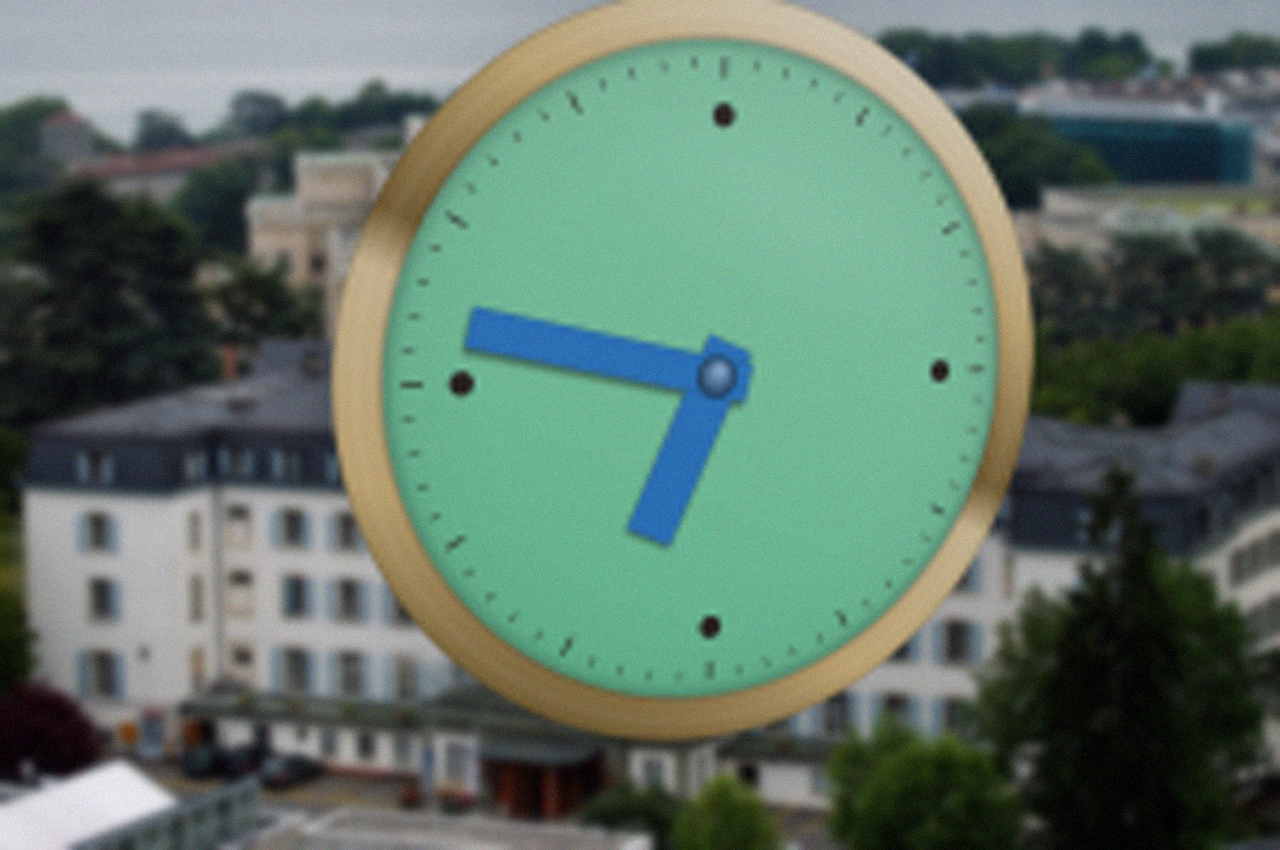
6:47
